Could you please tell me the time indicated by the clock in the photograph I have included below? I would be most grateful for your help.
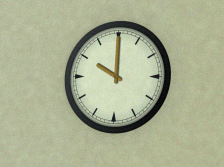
10:00
